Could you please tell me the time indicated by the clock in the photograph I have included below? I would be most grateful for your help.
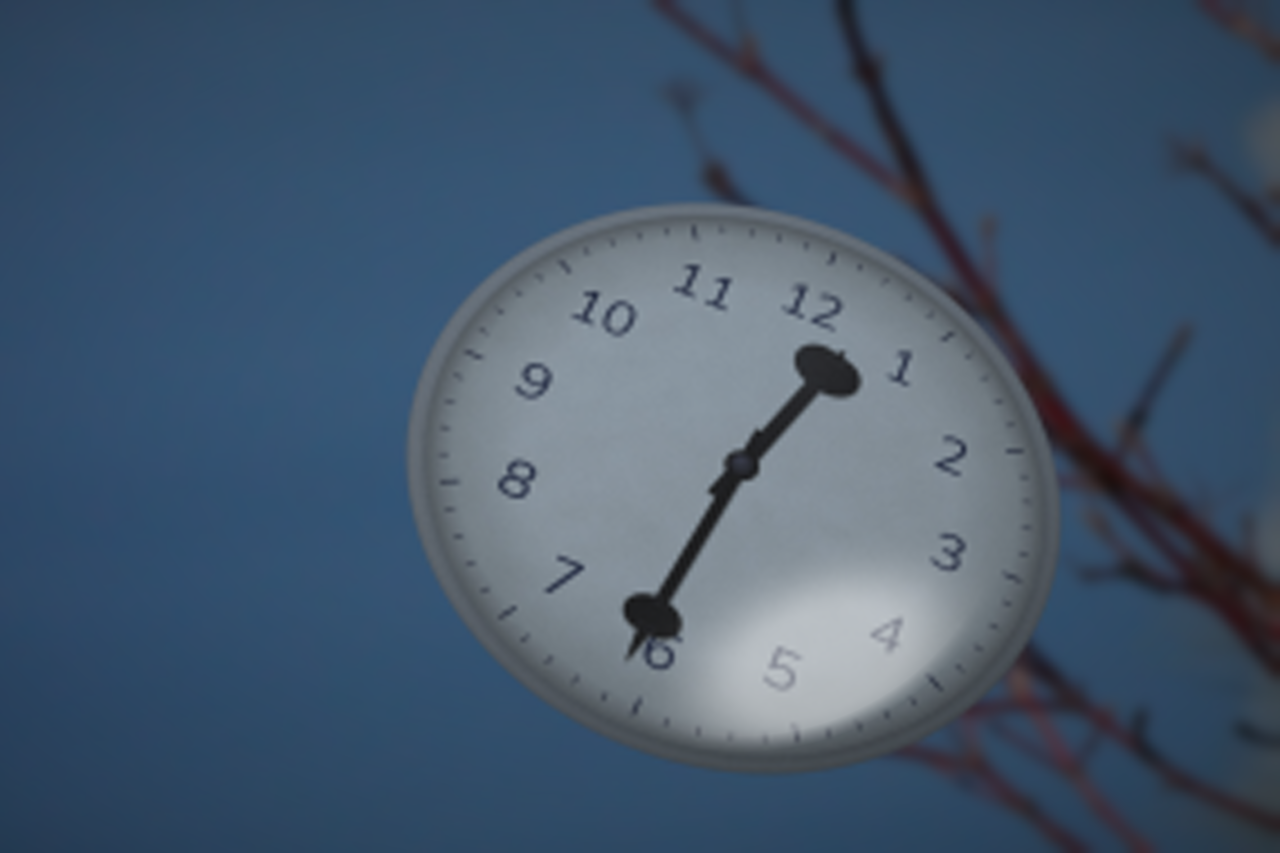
12:31
